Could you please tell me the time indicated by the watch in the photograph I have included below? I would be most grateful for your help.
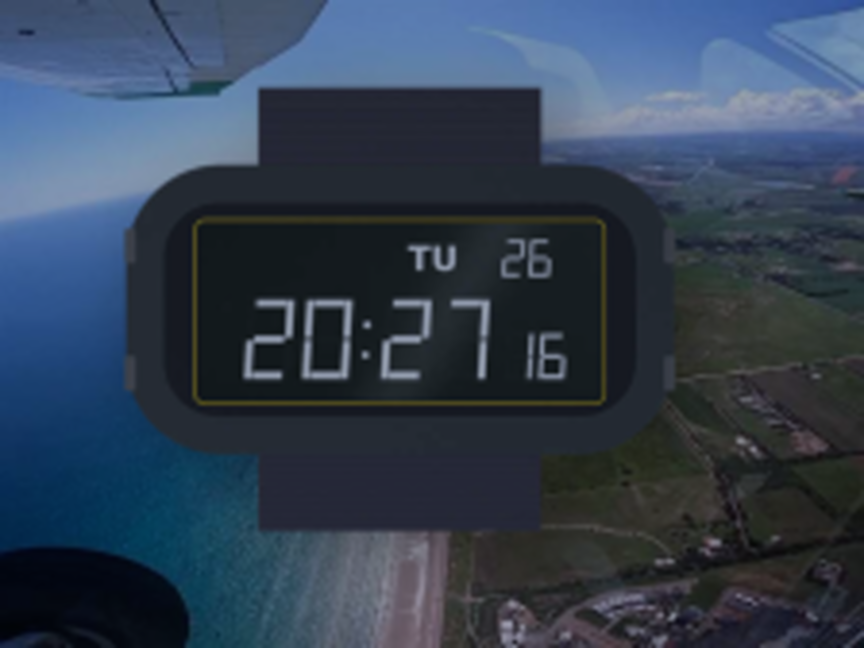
20:27:16
